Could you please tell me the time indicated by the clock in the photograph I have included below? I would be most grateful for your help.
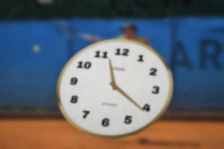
11:21
